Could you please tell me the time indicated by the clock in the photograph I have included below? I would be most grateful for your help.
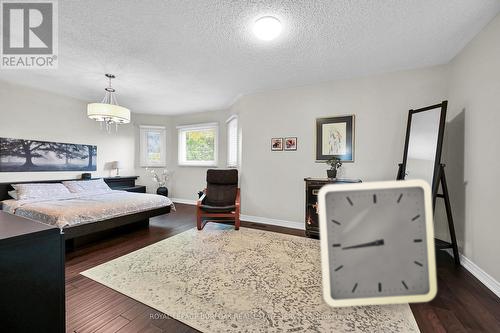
8:44
